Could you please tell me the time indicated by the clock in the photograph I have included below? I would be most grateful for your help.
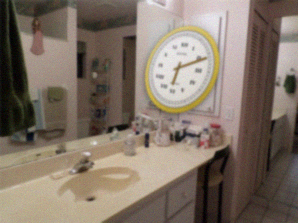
6:11
